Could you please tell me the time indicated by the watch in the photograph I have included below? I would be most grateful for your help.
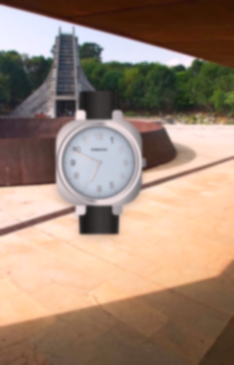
6:49
